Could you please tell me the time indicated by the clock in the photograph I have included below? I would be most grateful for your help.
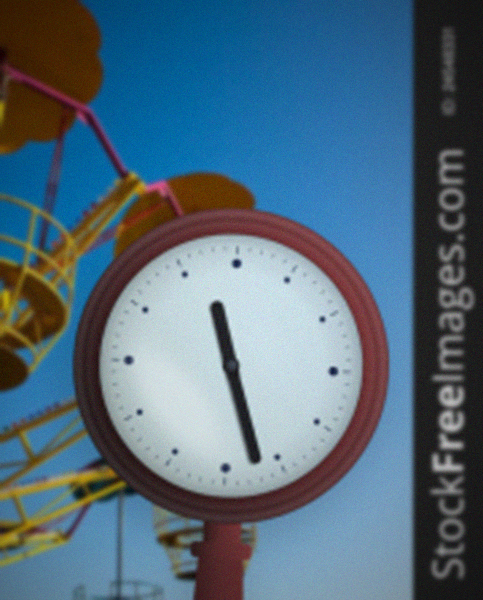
11:27
